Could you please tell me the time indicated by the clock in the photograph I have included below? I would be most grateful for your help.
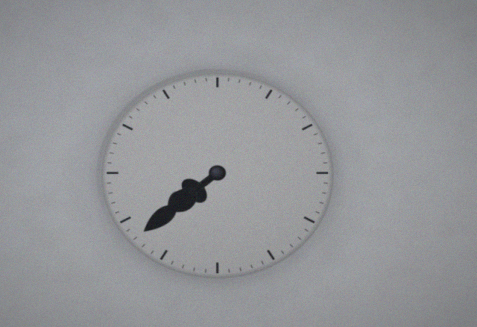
7:38
